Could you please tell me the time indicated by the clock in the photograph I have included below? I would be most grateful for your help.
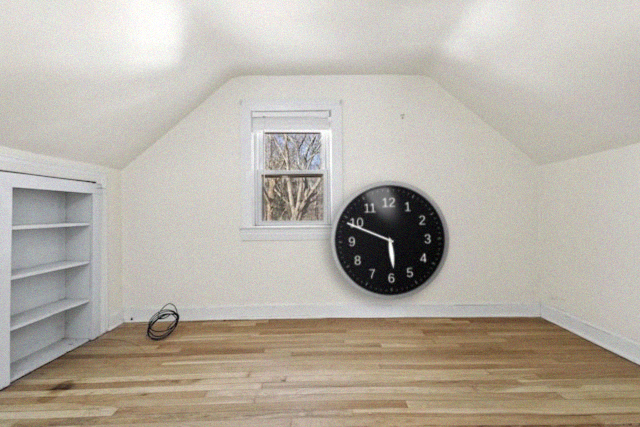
5:49
